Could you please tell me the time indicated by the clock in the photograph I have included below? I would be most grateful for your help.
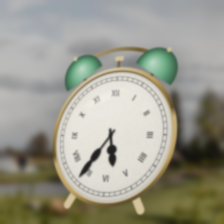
5:36
